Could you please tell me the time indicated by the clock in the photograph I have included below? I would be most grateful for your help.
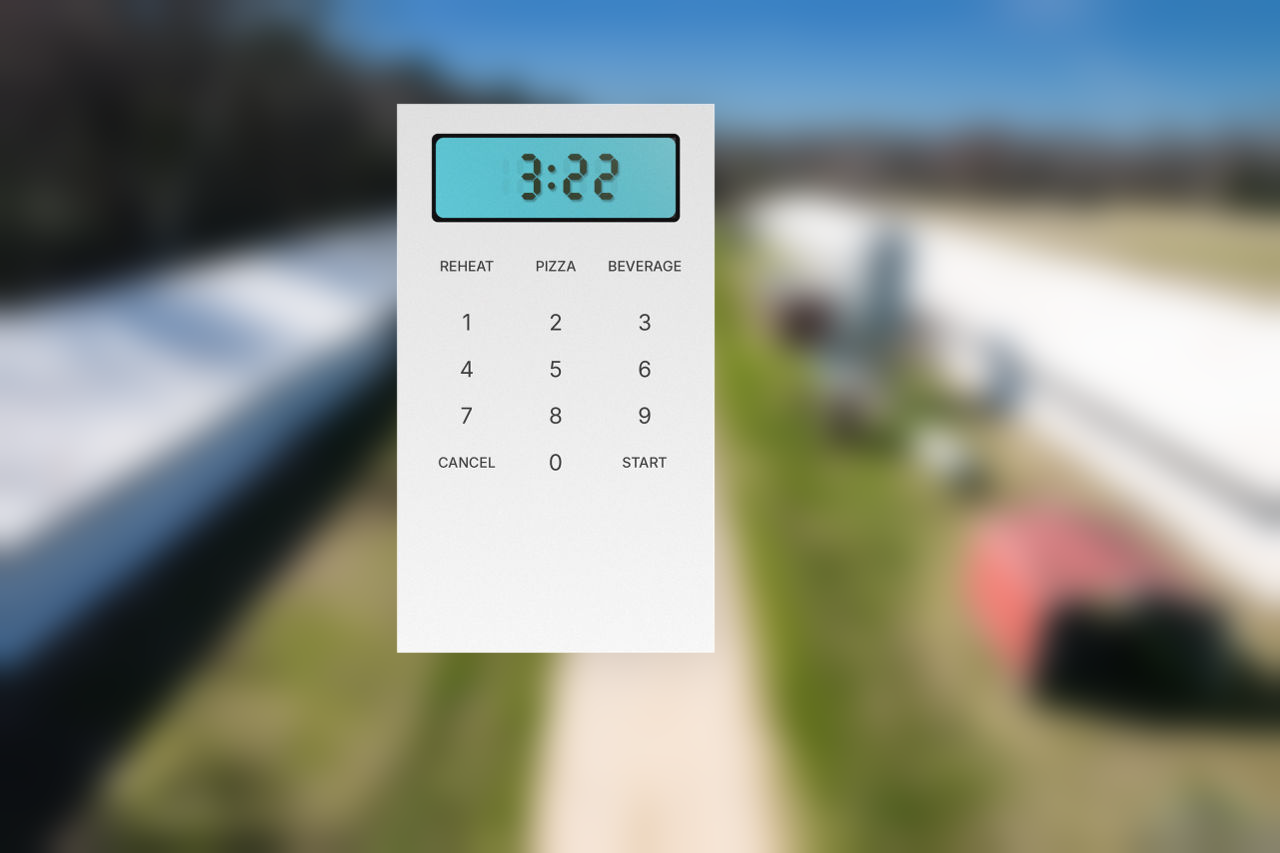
3:22
